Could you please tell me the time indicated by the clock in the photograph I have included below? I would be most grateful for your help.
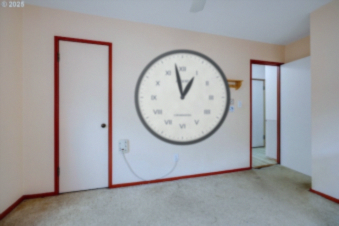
12:58
